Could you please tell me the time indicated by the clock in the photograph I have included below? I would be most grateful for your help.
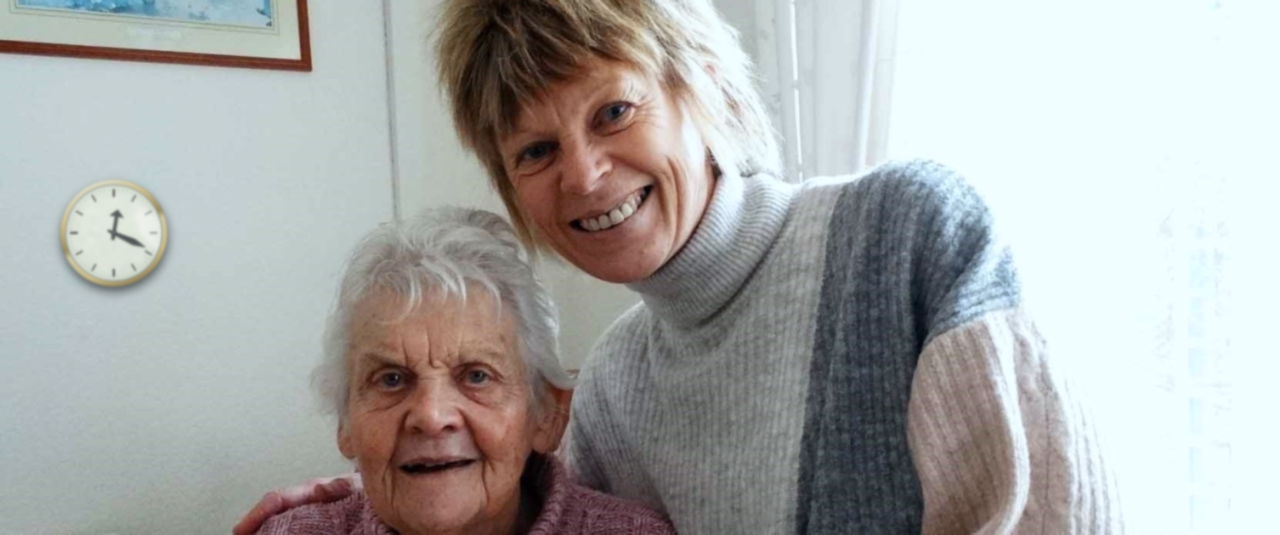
12:19
